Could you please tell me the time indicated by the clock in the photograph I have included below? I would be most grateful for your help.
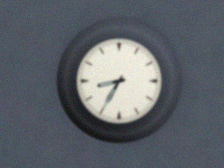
8:35
